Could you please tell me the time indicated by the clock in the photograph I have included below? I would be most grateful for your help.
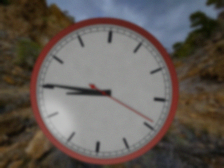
8:45:19
